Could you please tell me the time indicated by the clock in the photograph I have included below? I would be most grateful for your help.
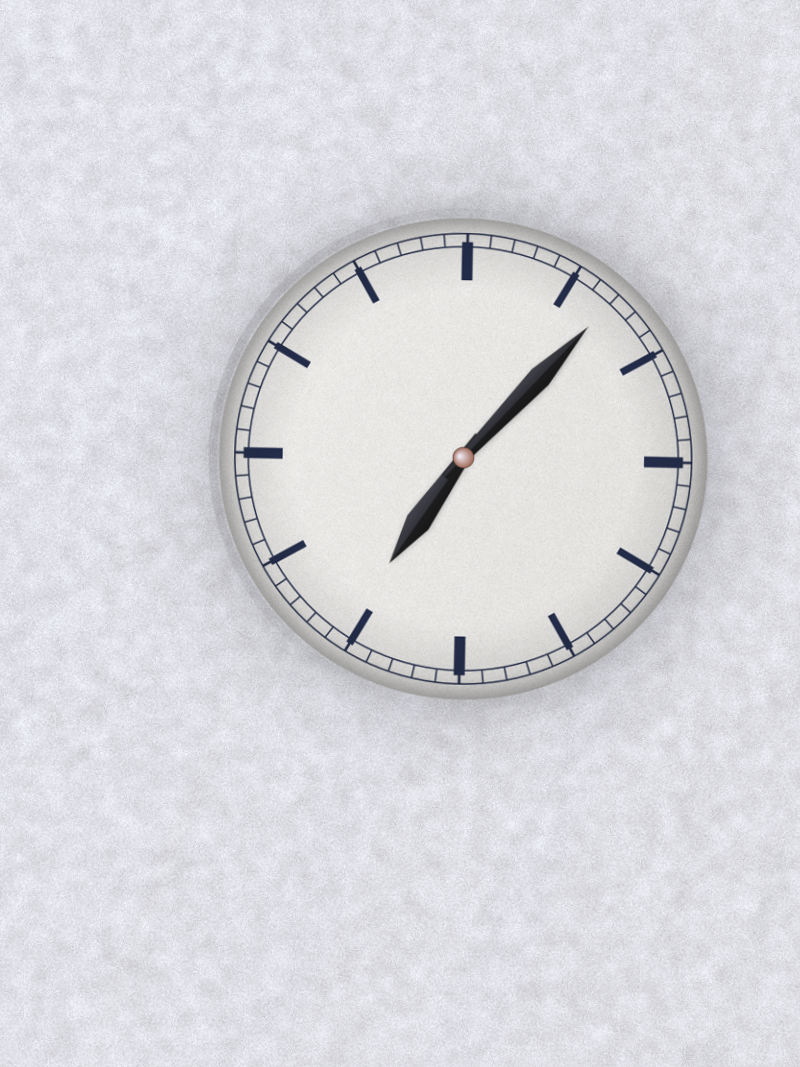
7:07
